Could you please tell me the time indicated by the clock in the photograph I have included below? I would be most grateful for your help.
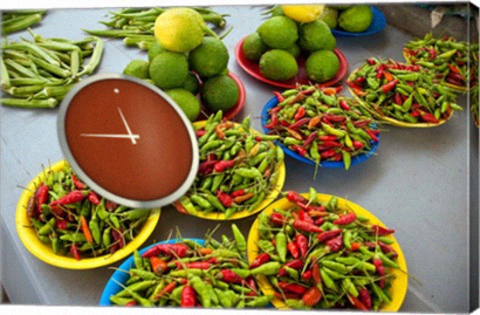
11:46
